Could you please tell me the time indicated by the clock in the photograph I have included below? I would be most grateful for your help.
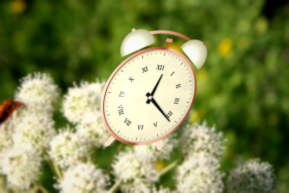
12:21
